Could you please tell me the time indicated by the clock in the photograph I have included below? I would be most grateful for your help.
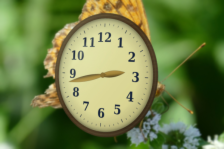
2:43
